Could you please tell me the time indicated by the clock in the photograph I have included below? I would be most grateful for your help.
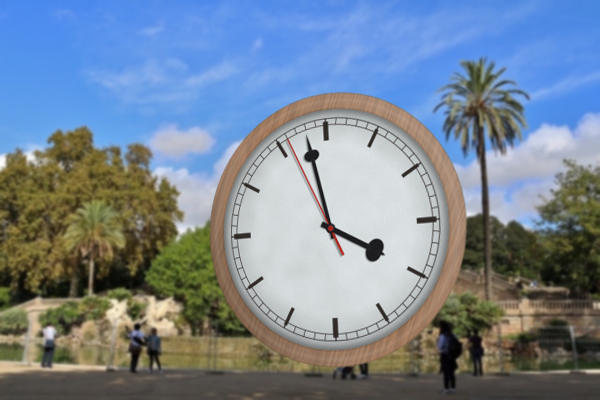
3:57:56
